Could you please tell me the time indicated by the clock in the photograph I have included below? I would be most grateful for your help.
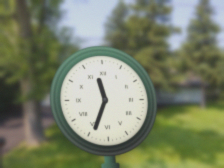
11:34
